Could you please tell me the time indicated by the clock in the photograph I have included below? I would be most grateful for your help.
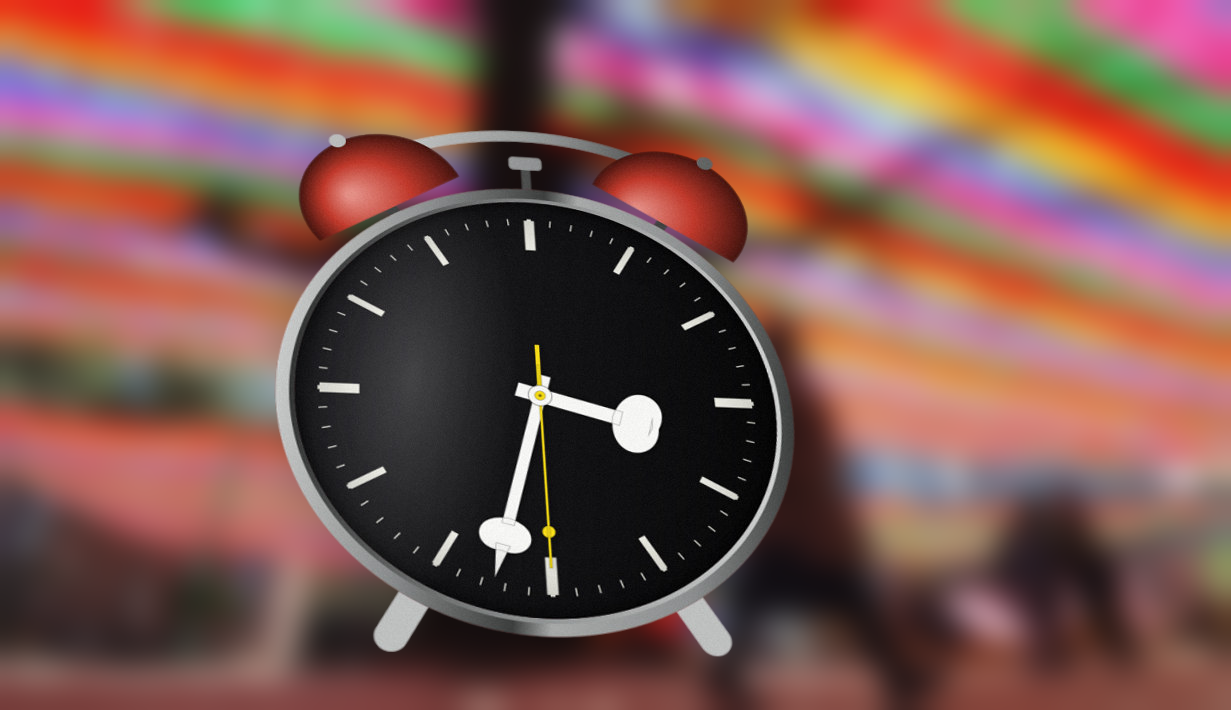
3:32:30
